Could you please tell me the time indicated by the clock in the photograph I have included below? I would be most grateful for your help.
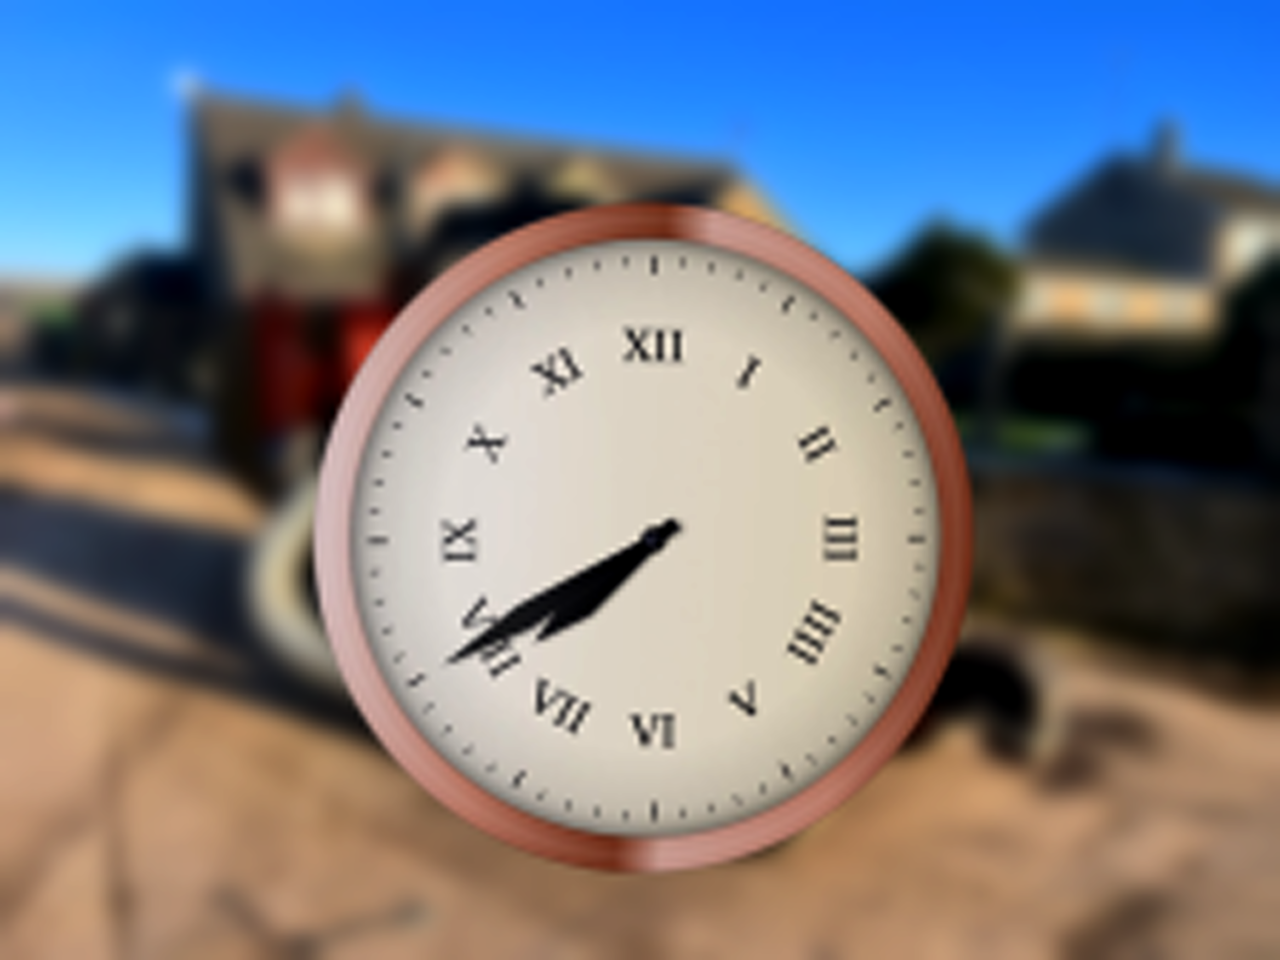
7:40
